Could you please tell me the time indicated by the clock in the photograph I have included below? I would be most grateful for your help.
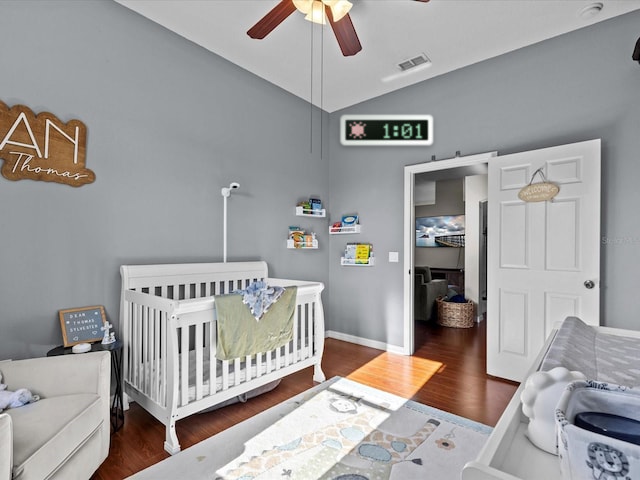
1:01
